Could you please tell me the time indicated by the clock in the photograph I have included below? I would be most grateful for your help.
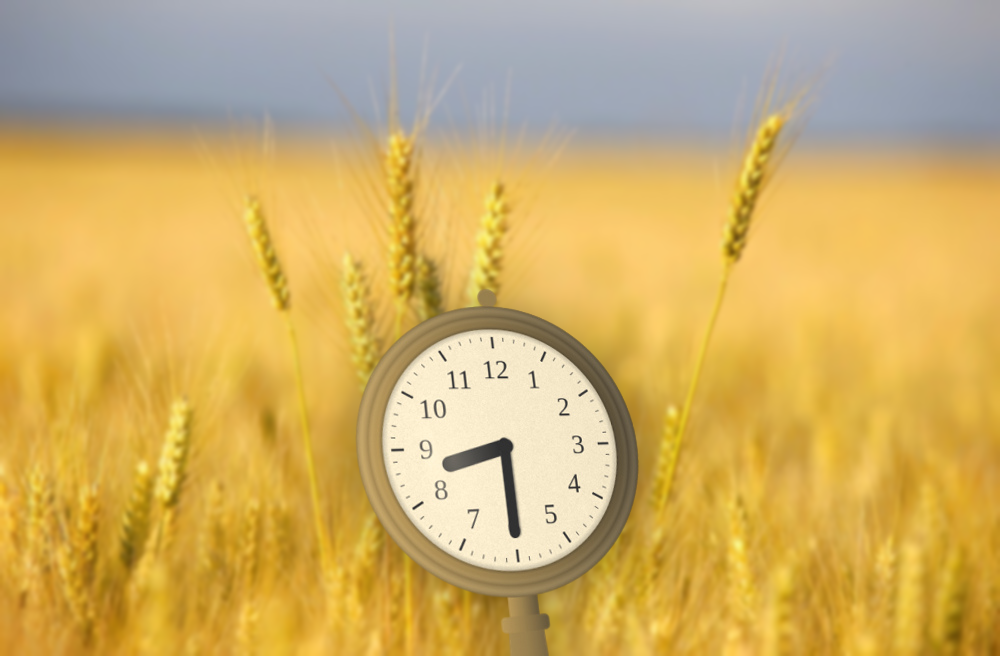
8:30
